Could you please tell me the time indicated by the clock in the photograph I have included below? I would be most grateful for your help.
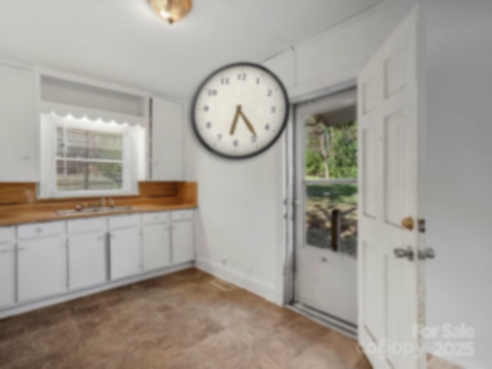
6:24
